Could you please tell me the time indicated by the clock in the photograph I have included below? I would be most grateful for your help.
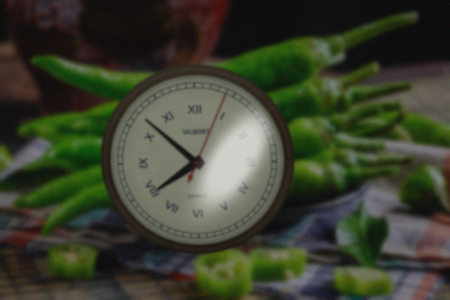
7:52:04
